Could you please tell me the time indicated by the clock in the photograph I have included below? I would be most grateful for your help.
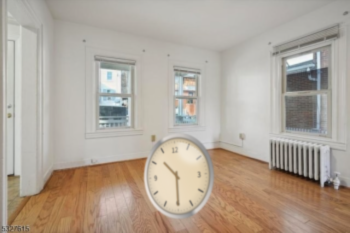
10:30
